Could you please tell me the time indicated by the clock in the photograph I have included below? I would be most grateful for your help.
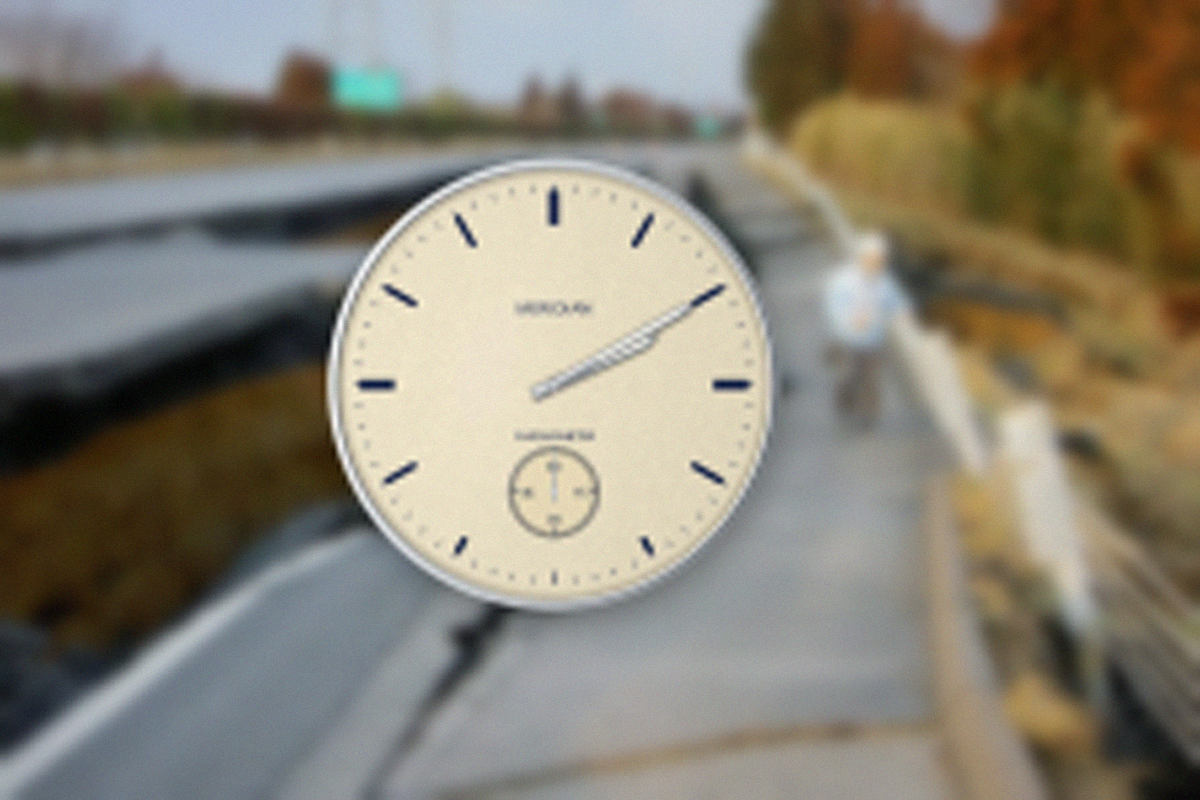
2:10
